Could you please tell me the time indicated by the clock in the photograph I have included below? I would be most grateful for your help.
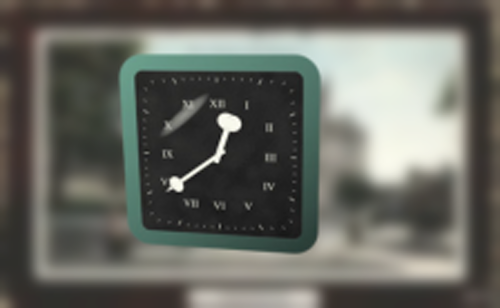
12:39
